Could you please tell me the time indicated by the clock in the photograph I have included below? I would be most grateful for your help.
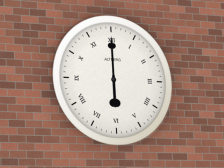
6:00
